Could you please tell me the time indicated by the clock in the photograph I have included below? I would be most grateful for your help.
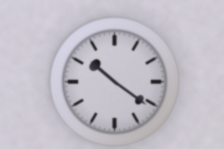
10:21
